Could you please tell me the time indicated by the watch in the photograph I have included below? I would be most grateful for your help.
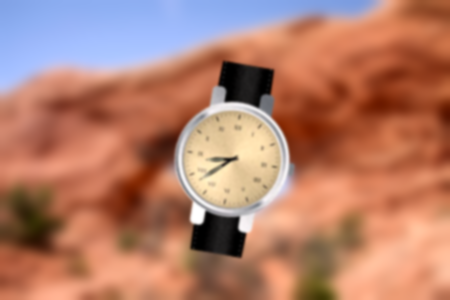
8:38
